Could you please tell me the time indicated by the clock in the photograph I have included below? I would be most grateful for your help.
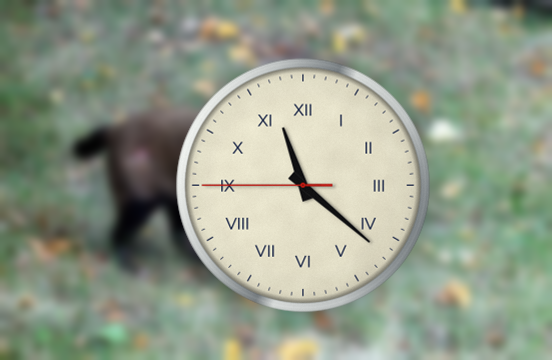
11:21:45
